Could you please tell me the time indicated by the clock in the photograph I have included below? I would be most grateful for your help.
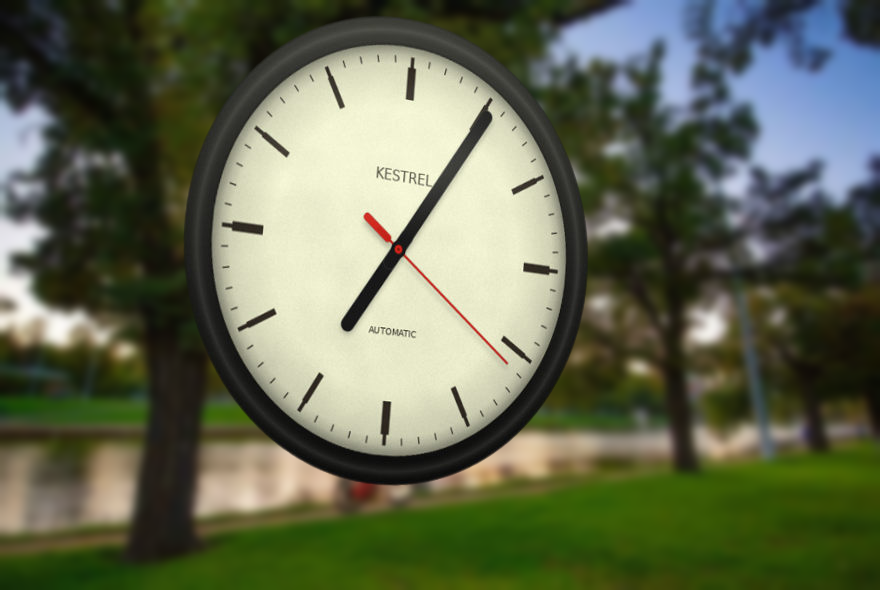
7:05:21
